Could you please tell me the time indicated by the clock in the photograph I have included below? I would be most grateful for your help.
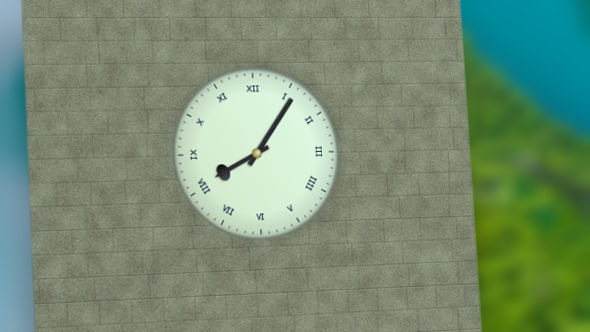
8:06
